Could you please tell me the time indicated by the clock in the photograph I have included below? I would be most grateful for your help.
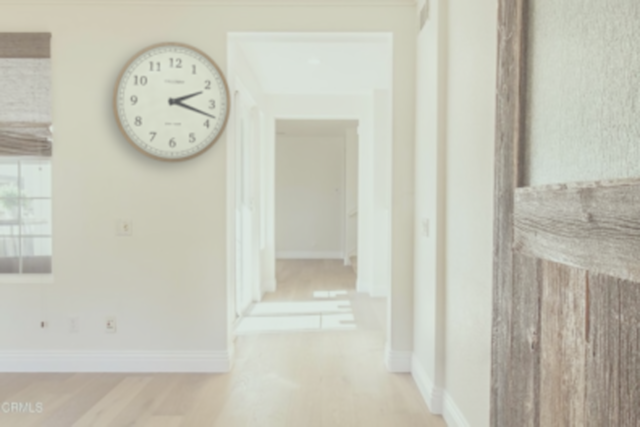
2:18
